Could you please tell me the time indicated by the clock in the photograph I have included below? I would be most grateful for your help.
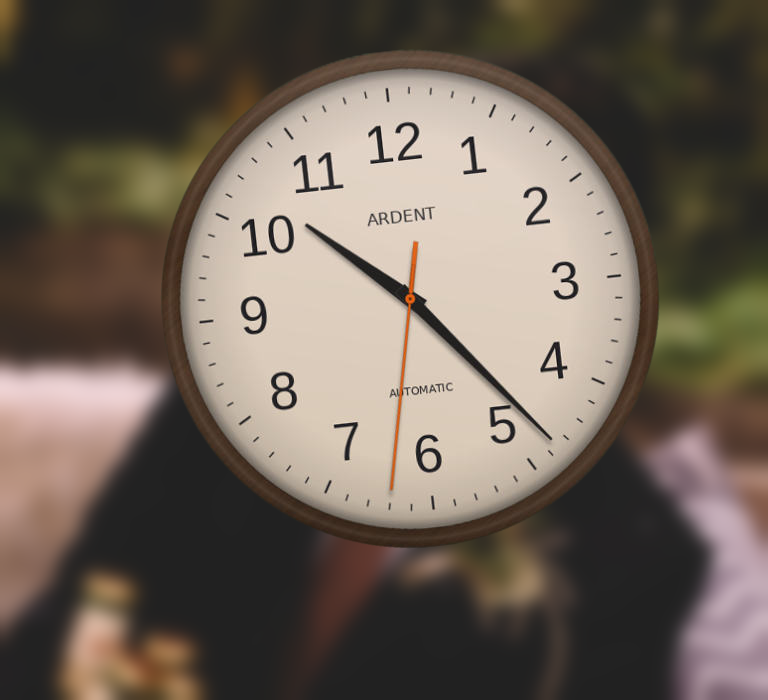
10:23:32
